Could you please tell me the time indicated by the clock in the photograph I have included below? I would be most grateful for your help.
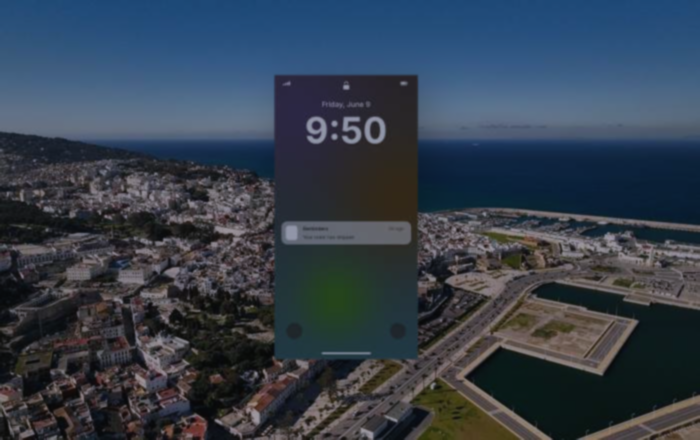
9:50
